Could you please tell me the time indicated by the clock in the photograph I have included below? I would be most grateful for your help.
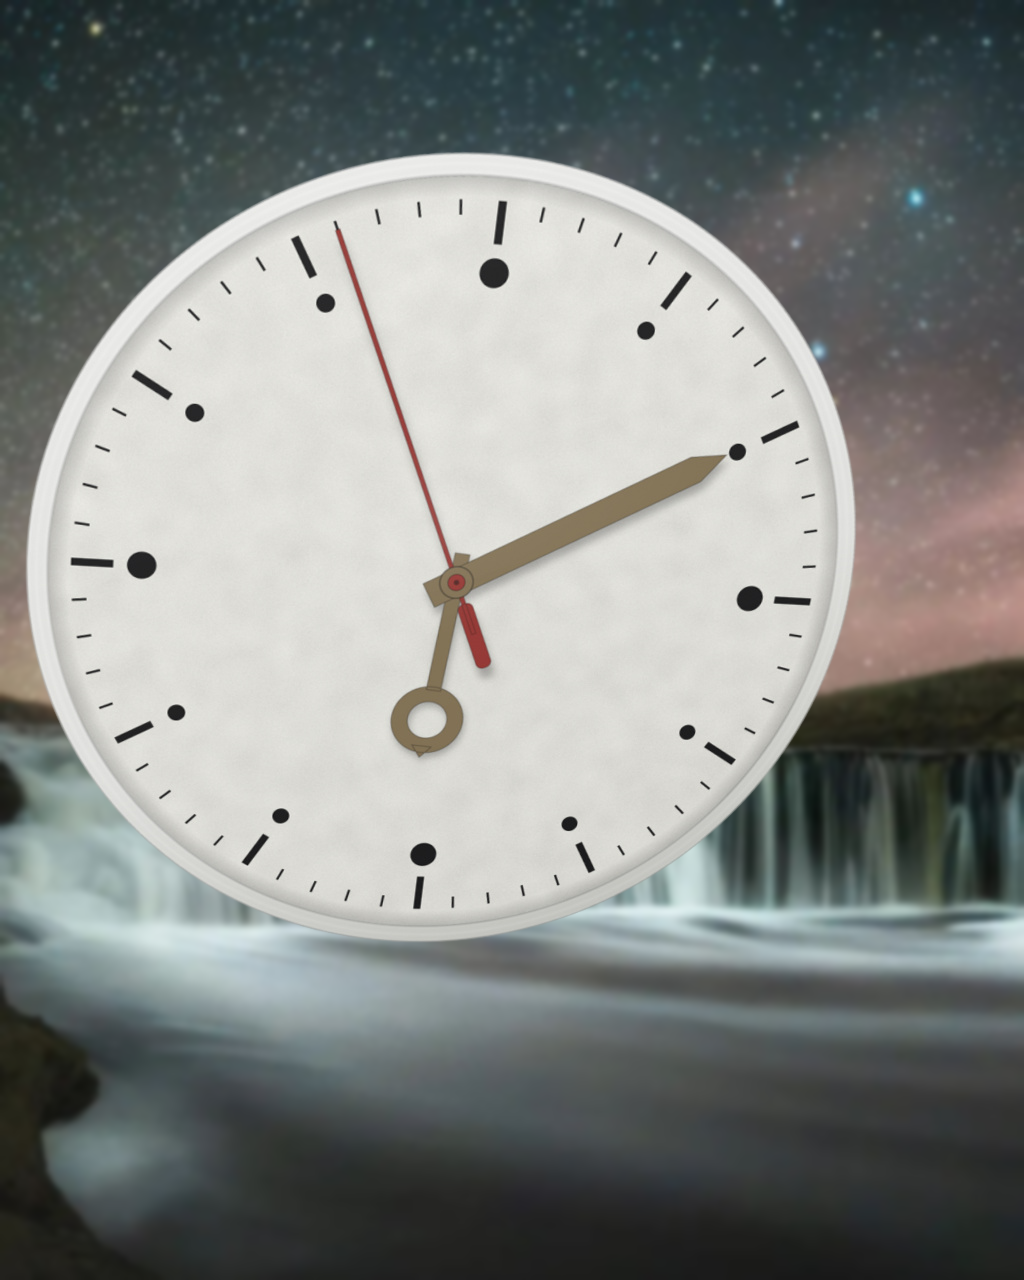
6:09:56
